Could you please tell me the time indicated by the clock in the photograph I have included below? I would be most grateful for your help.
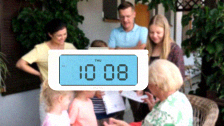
10:08
